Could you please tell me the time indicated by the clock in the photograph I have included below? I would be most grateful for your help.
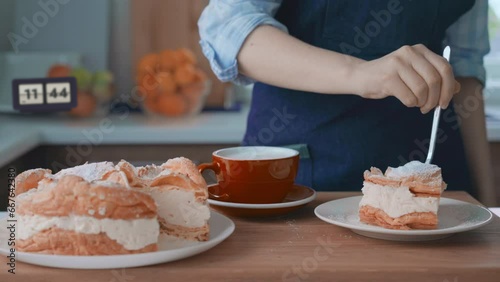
11:44
